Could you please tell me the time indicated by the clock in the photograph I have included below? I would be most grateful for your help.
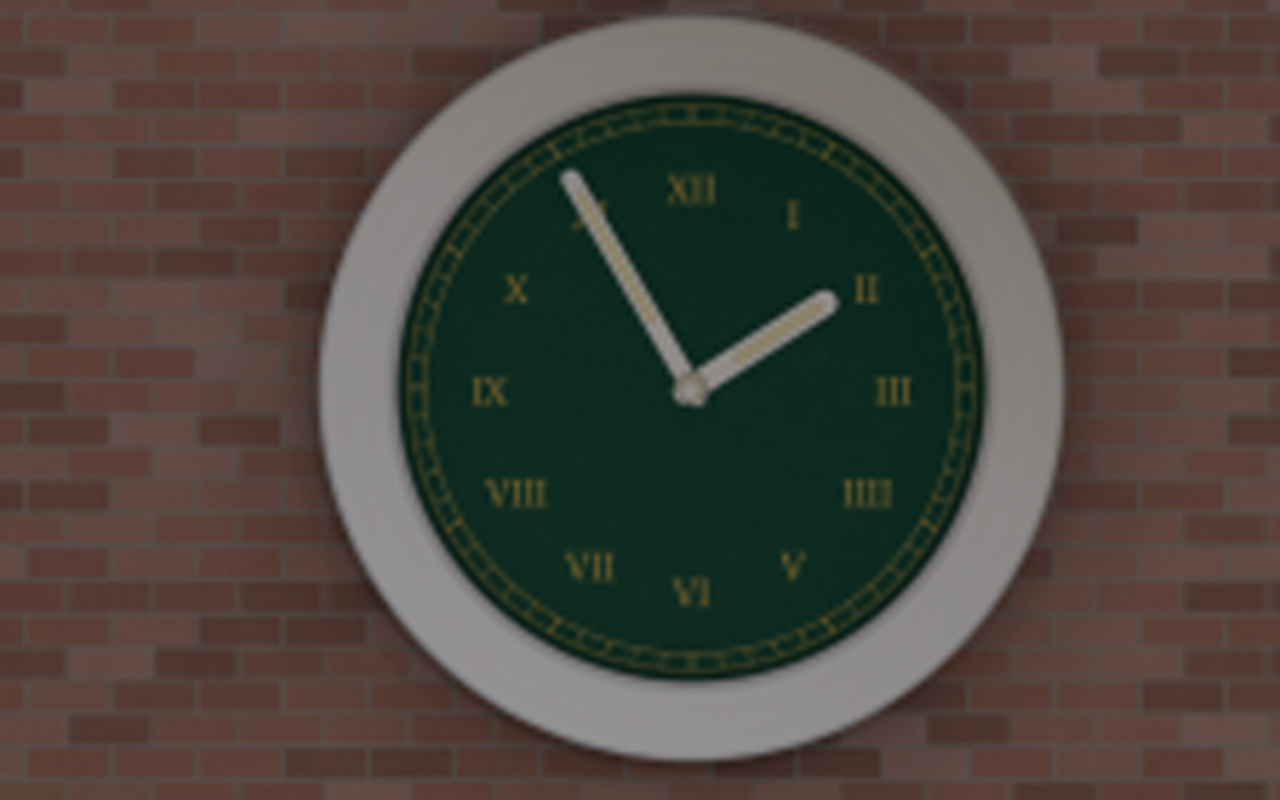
1:55
